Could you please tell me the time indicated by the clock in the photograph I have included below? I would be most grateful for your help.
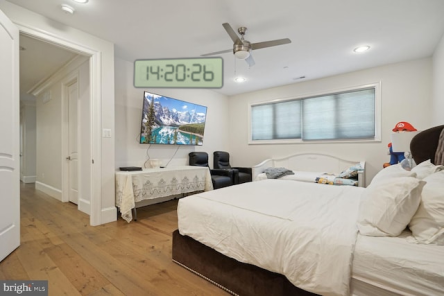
14:20:26
